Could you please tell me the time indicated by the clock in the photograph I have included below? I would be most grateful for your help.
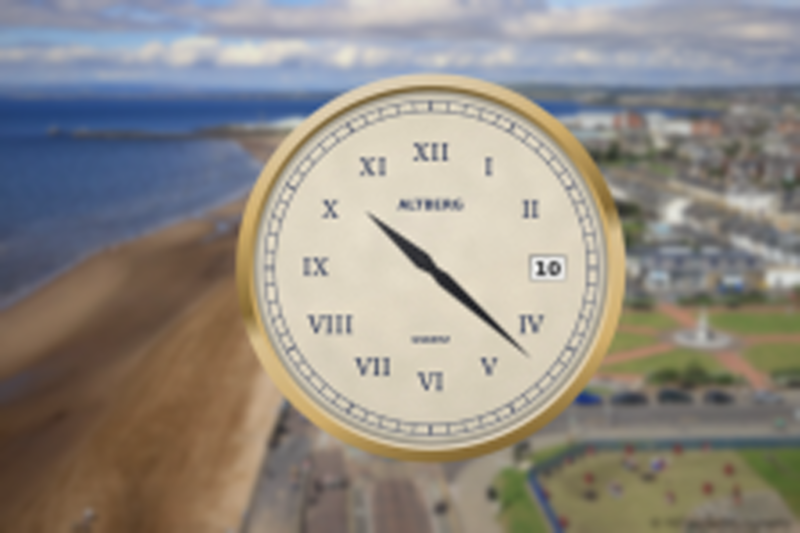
10:22
